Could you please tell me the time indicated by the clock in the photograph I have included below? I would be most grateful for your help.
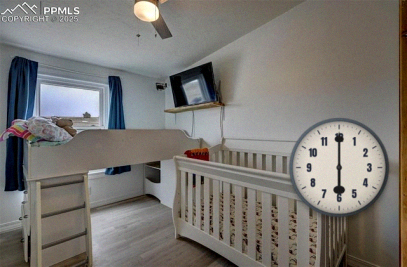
6:00
